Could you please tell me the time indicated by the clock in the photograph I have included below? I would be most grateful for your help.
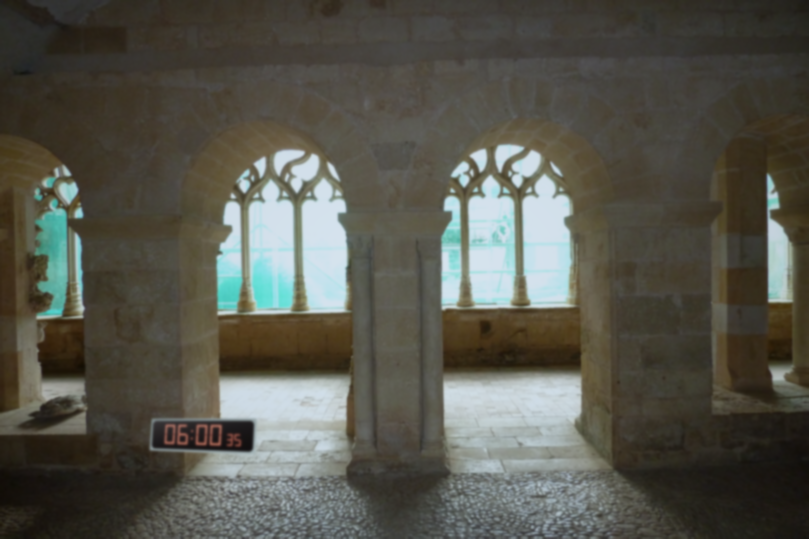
6:00
